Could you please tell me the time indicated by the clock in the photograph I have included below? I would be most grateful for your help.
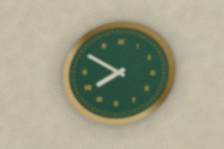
7:50
